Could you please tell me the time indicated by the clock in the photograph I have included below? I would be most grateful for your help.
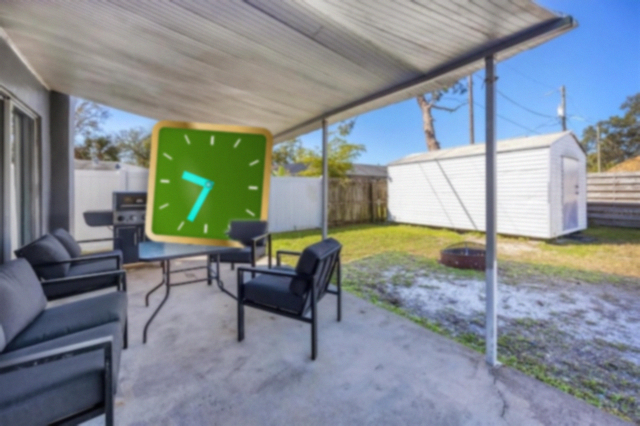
9:34
